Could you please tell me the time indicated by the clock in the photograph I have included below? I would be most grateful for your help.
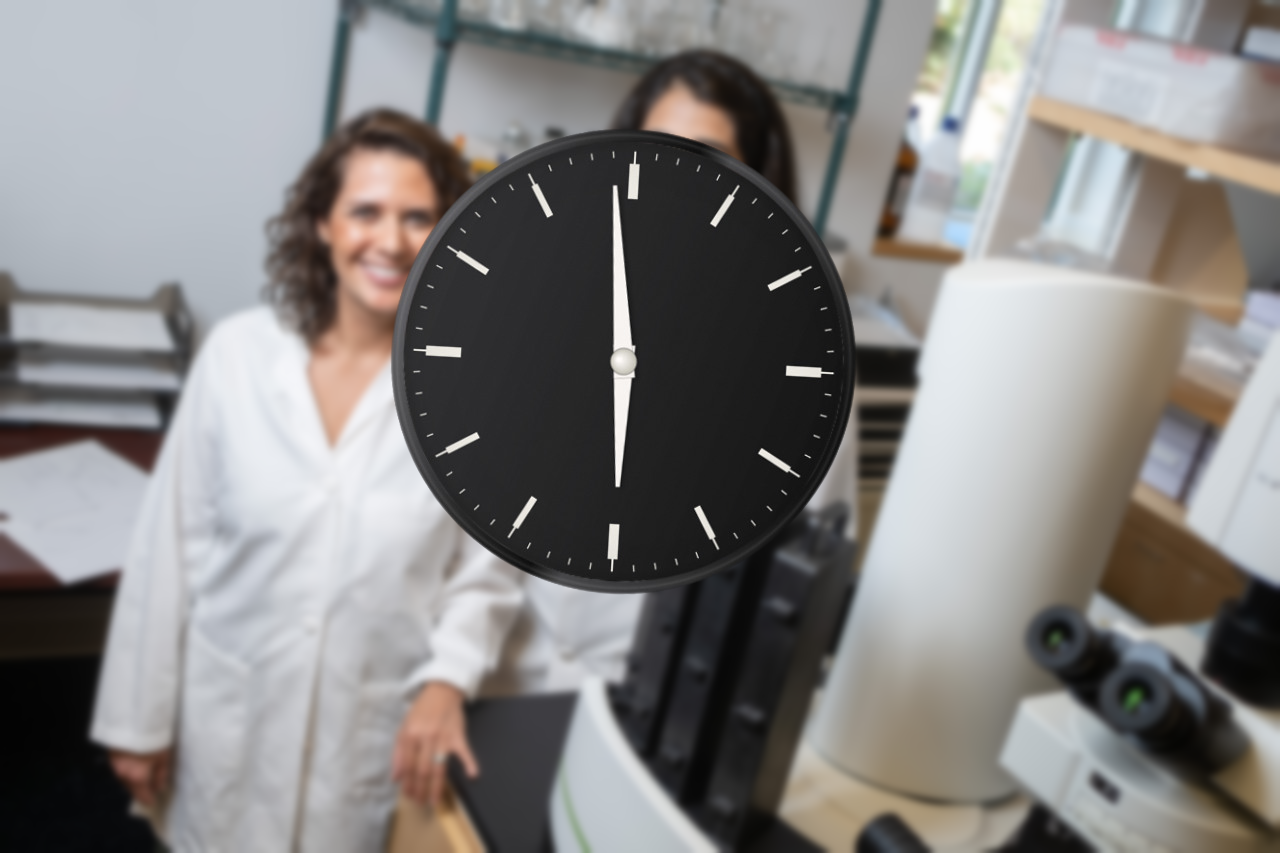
5:59
